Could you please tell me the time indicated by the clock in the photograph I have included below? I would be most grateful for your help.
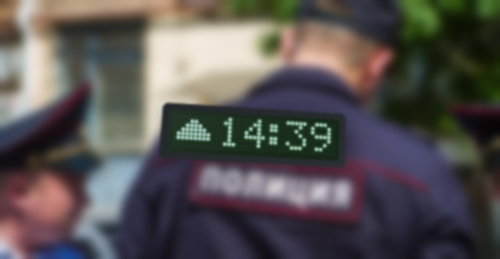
14:39
